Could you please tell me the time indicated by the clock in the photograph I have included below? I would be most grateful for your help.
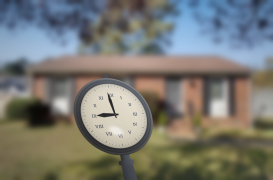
8:59
